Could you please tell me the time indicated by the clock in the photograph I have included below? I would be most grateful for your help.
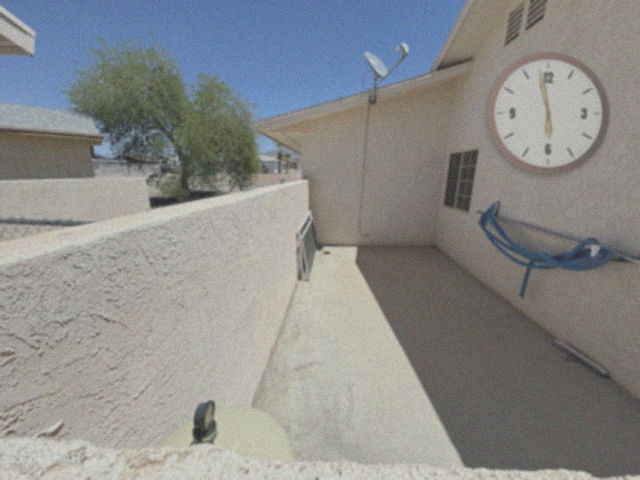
5:58
